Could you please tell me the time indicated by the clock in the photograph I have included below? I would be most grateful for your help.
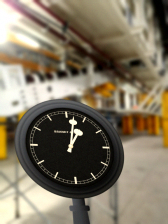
1:02
